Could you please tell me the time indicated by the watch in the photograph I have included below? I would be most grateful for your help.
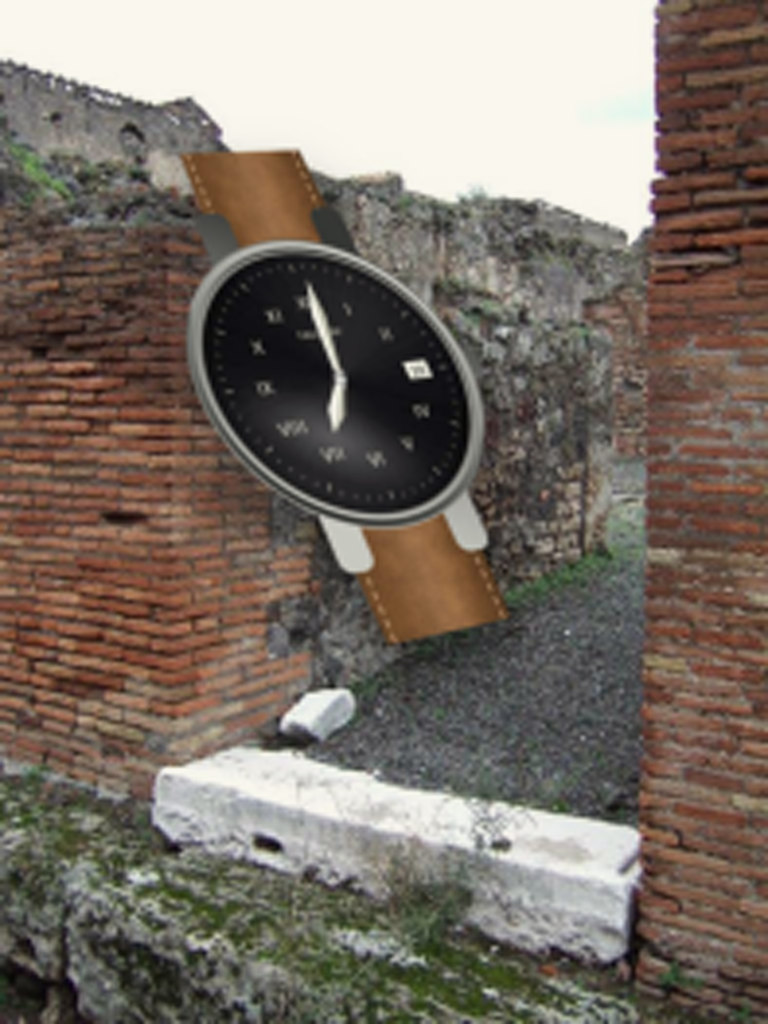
7:01
